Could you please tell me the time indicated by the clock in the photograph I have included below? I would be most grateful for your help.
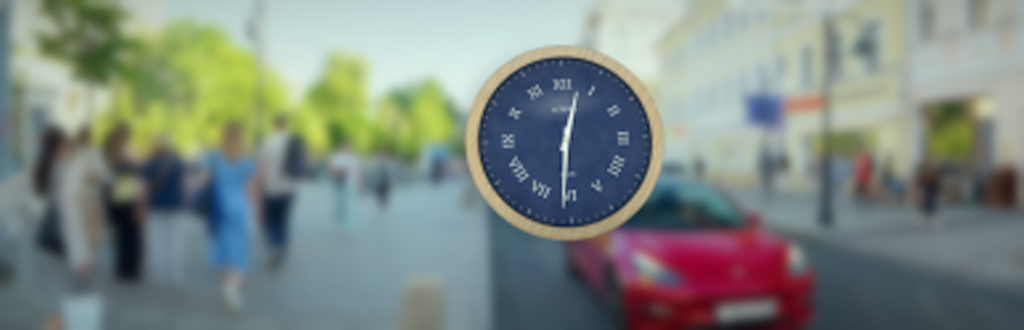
12:31
